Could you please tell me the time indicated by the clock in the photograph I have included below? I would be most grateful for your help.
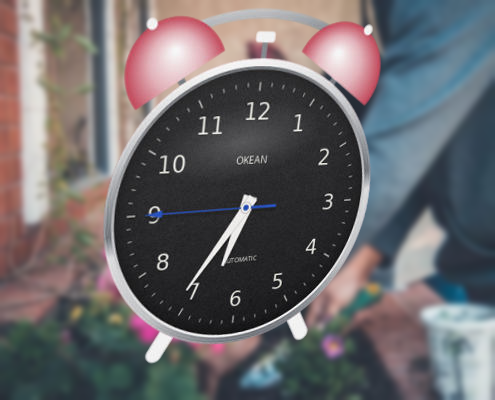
6:35:45
